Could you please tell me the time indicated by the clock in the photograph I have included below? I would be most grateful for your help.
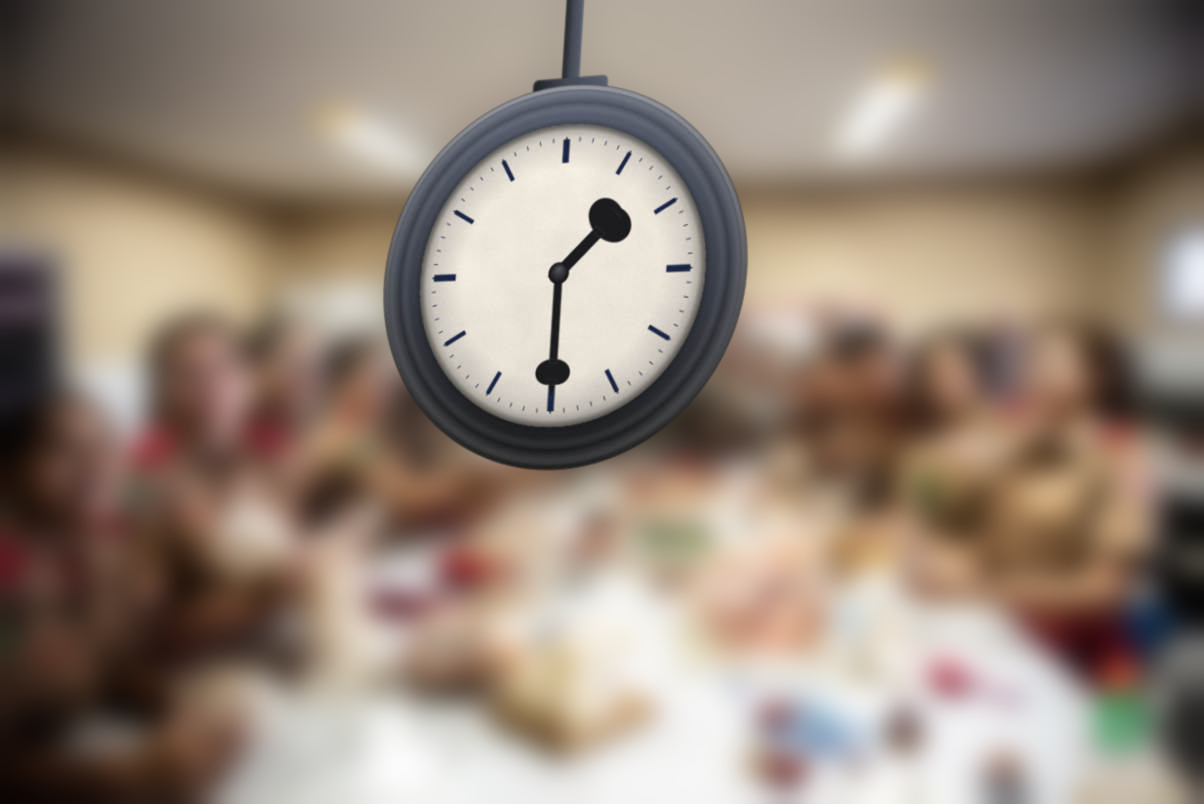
1:30
